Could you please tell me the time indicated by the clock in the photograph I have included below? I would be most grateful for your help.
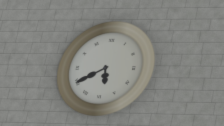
5:40
